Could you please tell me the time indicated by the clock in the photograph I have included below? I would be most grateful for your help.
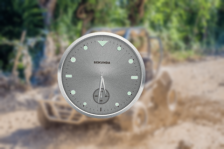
5:31
